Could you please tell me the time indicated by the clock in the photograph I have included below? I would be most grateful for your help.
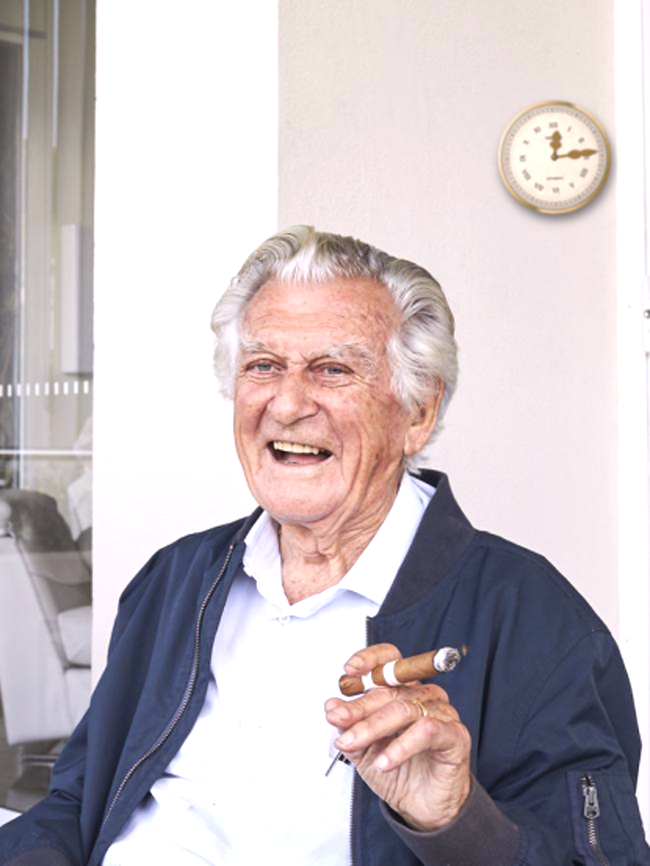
12:14
